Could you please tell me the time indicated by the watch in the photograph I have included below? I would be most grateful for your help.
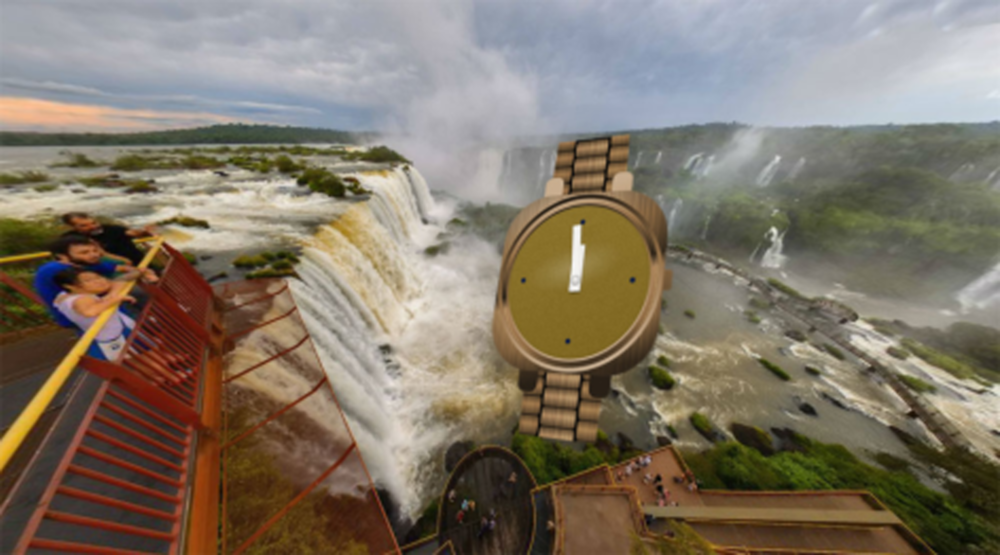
11:59
